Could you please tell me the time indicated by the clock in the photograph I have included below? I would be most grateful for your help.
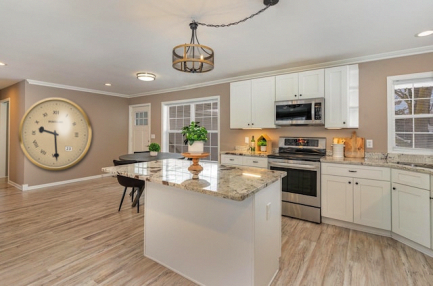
9:29
